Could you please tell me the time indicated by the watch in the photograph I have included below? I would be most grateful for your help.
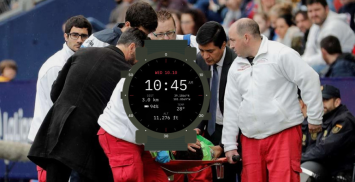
10:45
